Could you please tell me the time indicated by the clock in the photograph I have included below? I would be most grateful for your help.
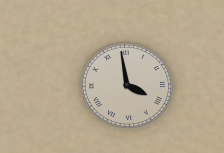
3:59
